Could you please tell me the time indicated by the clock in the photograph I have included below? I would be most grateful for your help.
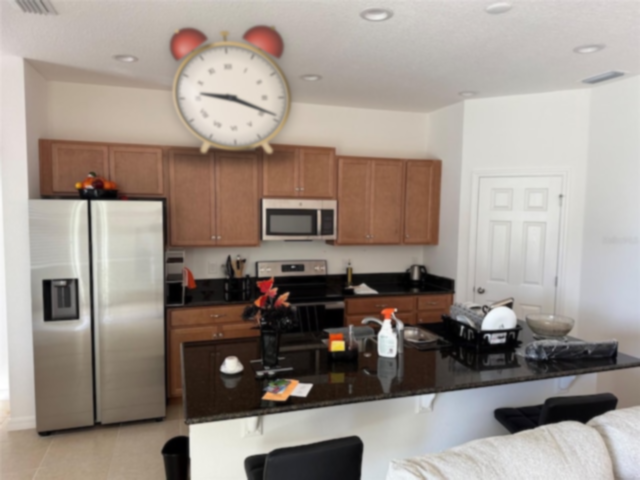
9:19
